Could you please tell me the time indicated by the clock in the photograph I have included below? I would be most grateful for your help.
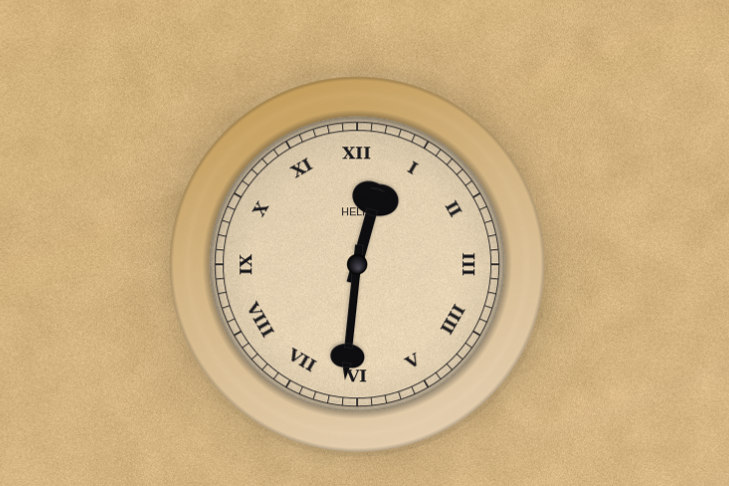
12:31
